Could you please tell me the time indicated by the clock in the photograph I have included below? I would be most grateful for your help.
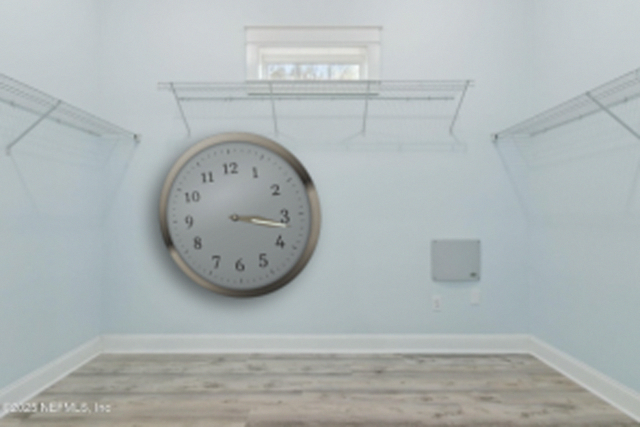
3:17
